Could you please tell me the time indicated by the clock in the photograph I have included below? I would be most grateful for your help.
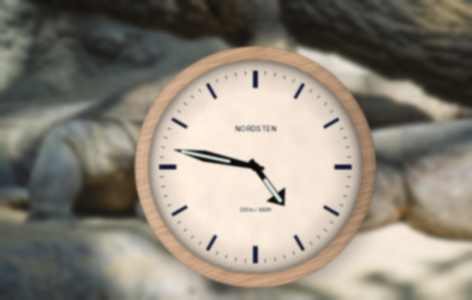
4:47
